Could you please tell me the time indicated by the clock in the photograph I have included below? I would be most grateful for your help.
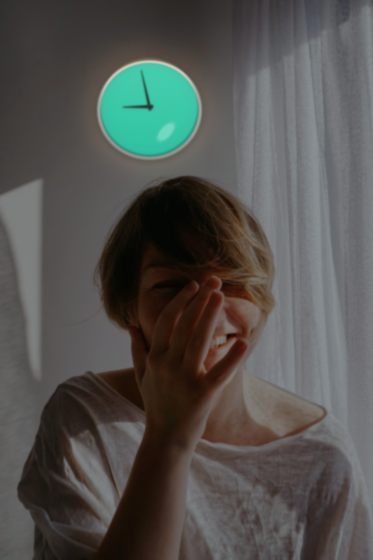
8:58
